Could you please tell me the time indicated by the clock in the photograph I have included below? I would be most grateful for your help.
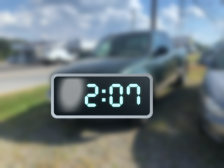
2:07
